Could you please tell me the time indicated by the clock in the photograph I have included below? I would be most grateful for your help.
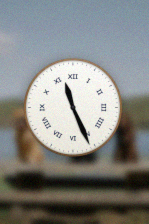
11:26
